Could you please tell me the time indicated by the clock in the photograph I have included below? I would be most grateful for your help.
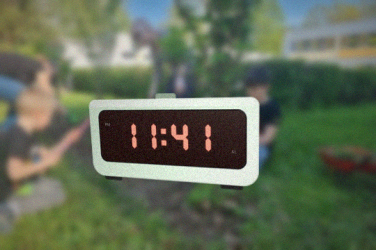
11:41
